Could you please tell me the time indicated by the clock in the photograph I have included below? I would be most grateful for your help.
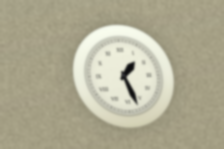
1:27
